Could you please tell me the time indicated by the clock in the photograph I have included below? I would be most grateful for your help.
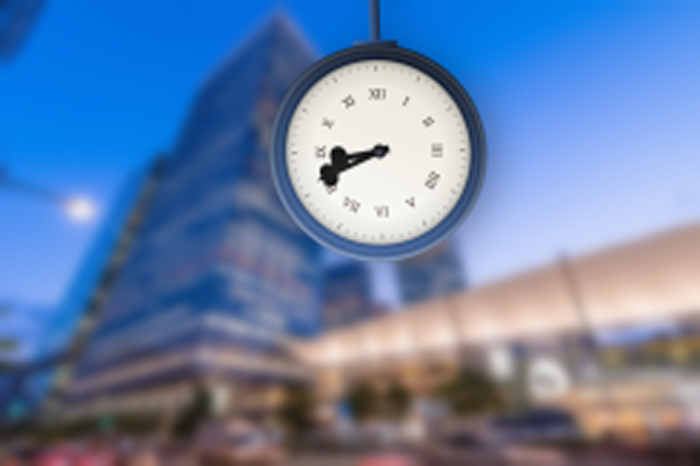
8:41
